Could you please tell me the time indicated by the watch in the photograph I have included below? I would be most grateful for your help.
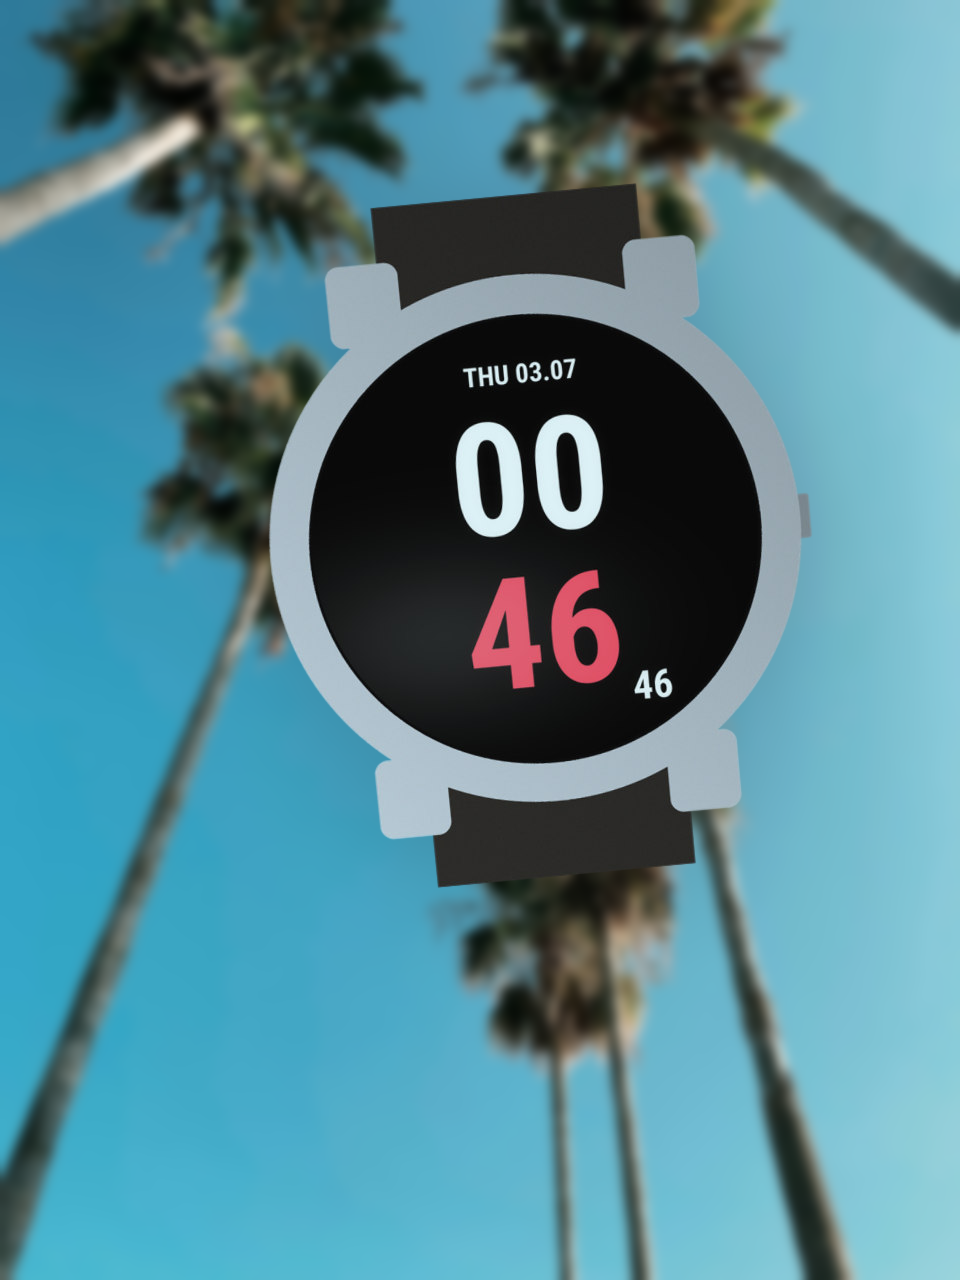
0:46:46
